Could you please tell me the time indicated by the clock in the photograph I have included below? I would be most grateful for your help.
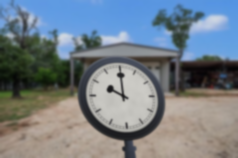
10:00
